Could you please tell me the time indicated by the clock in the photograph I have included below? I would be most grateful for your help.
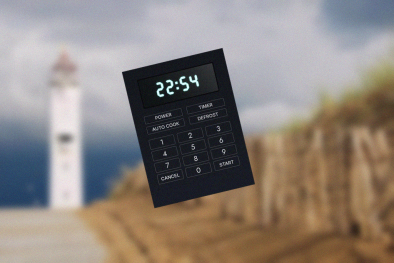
22:54
